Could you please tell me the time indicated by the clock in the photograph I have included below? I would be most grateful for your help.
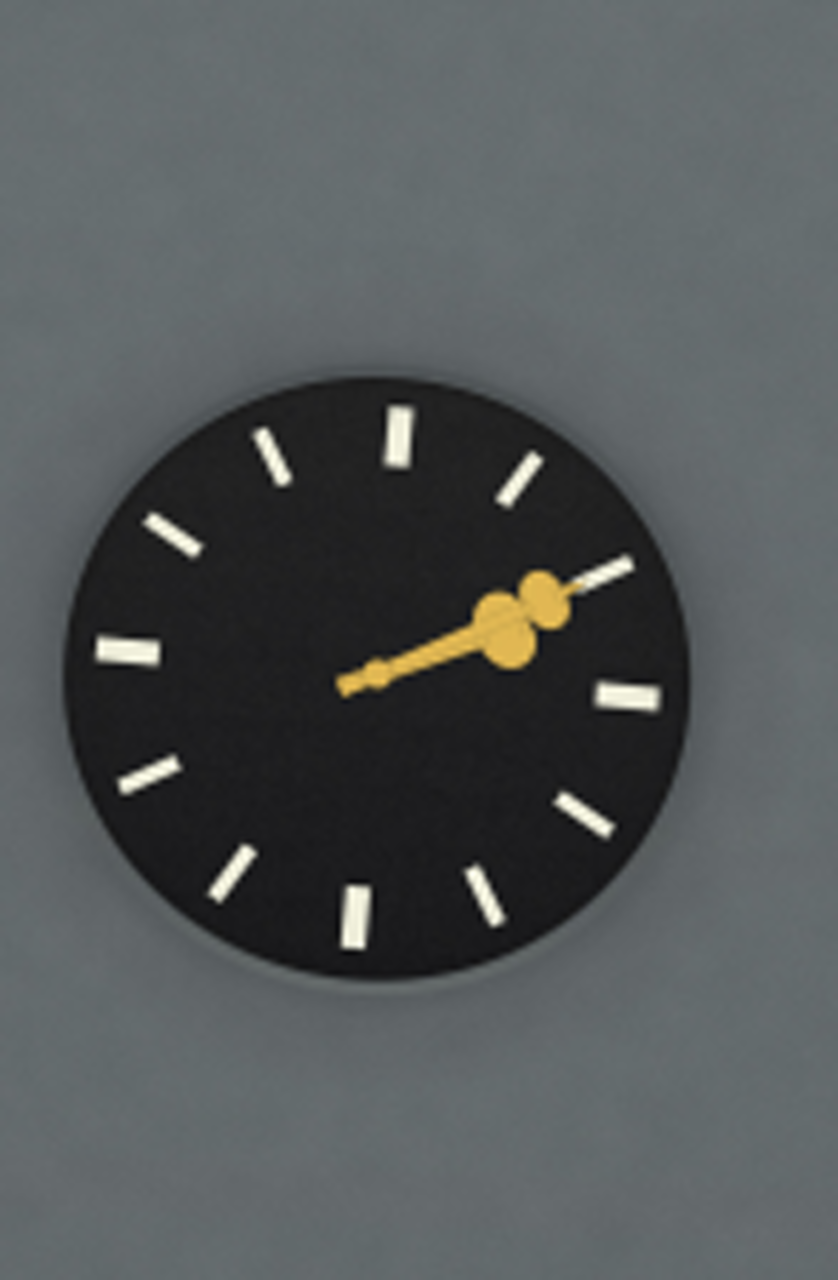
2:10
